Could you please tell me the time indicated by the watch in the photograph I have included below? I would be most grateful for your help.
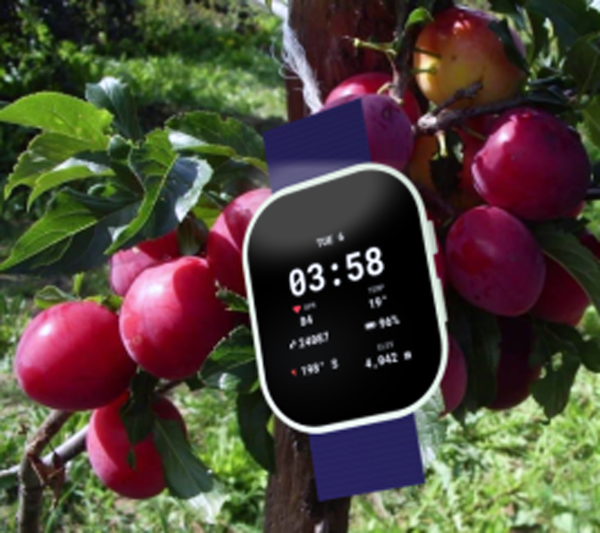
3:58
